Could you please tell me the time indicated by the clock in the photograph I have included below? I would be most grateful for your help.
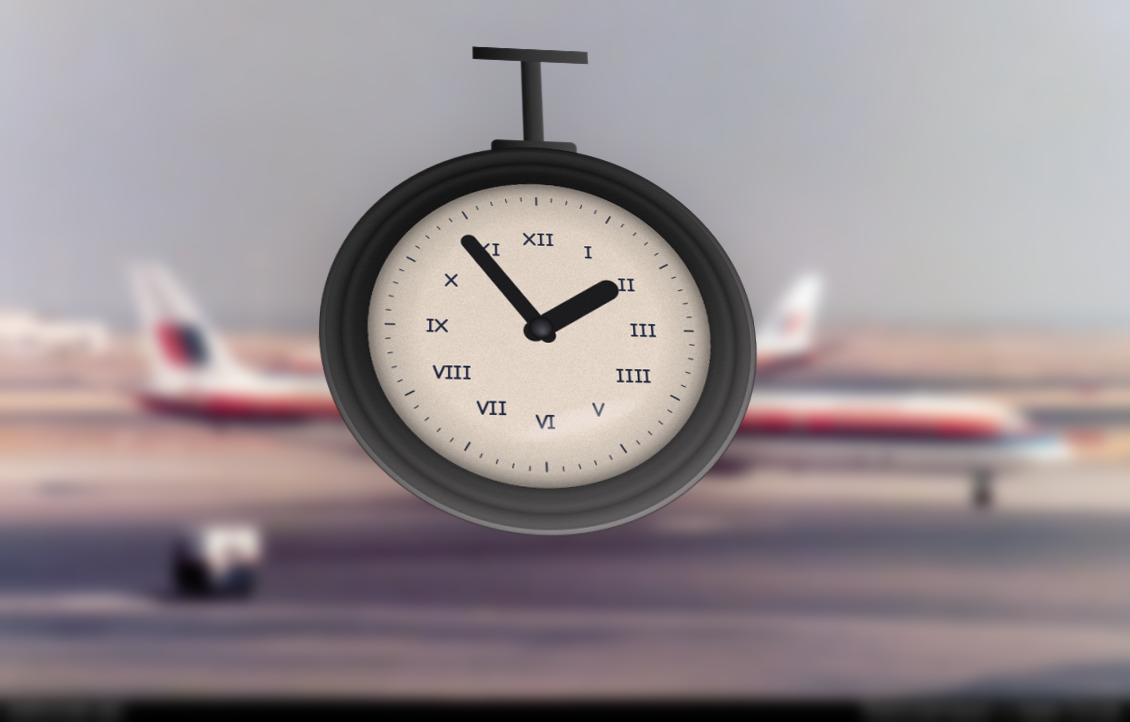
1:54
